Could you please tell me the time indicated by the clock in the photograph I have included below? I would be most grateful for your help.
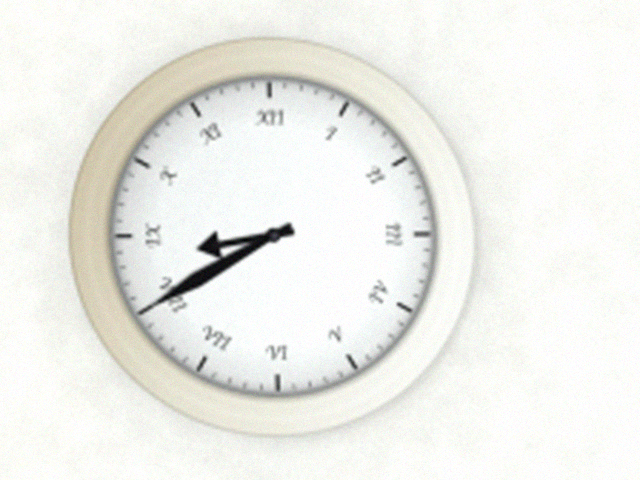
8:40
